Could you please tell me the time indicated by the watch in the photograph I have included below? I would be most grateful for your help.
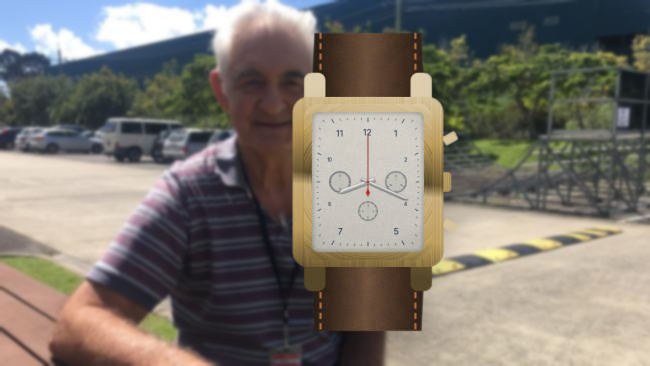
8:19
